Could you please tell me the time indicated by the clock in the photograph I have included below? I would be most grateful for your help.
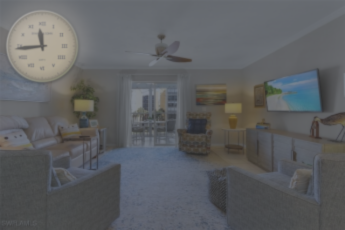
11:44
